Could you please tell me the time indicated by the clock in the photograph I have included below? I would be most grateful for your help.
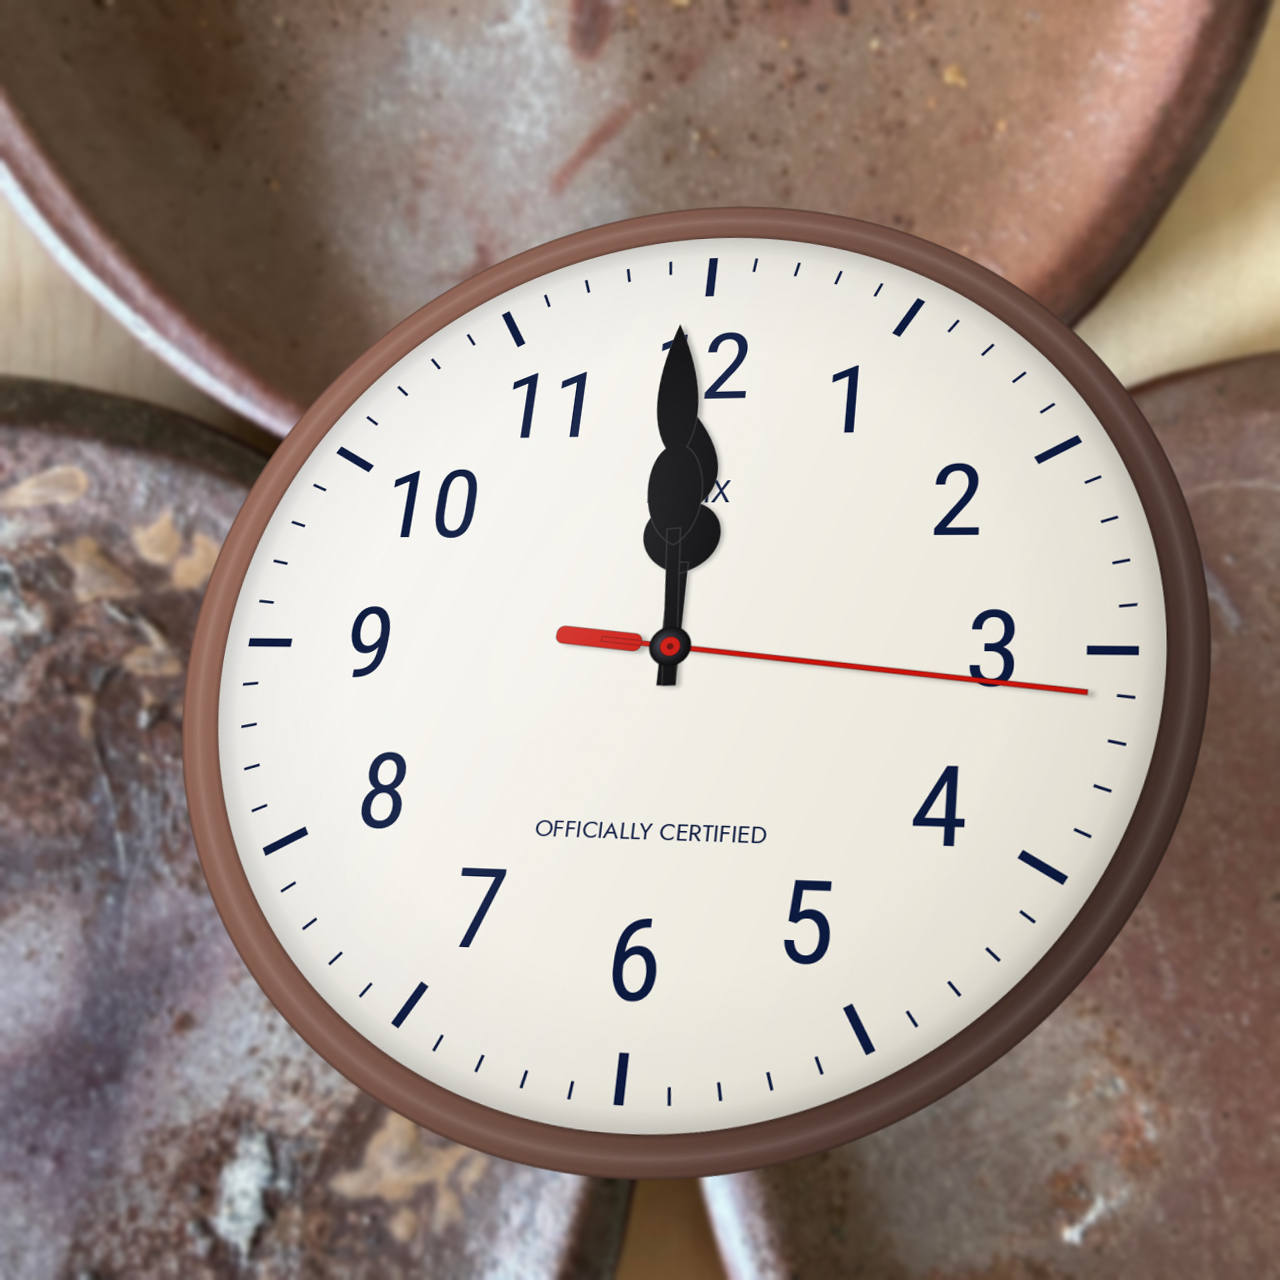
11:59:16
